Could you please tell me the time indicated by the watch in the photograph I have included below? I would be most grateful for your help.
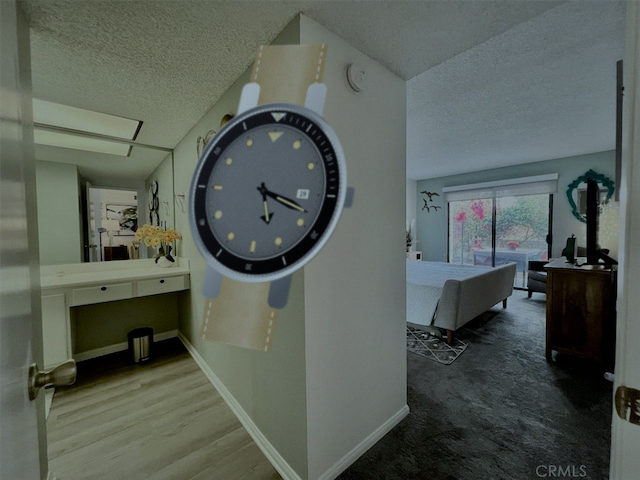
5:18
